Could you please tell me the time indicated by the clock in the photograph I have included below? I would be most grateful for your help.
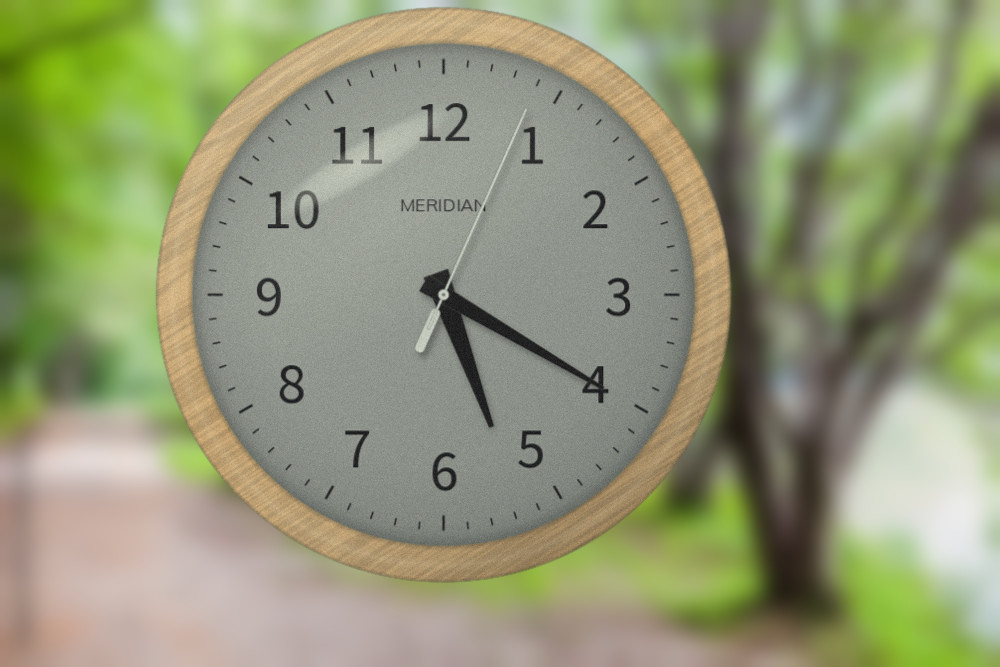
5:20:04
